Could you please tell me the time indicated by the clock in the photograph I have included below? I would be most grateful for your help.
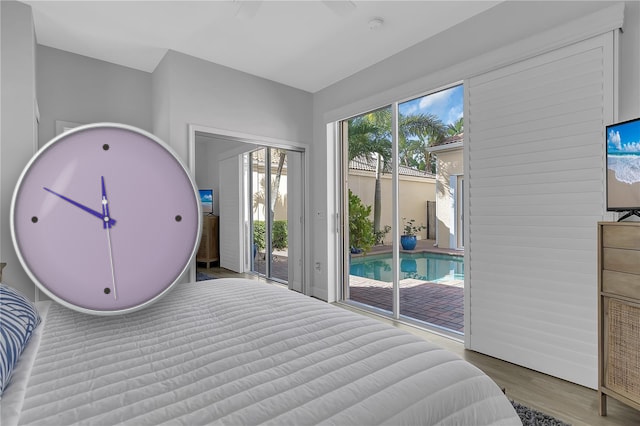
11:49:29
